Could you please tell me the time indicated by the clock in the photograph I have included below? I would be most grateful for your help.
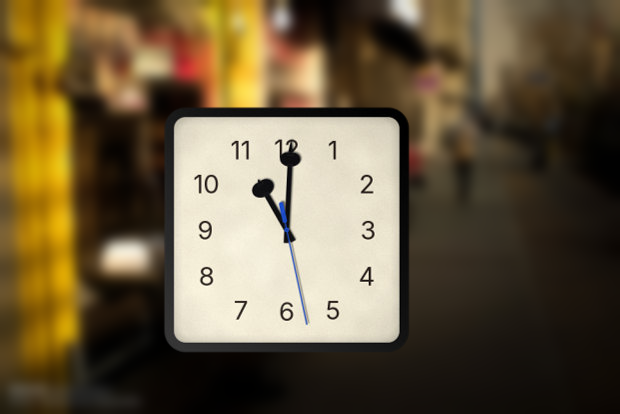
11:00:28
